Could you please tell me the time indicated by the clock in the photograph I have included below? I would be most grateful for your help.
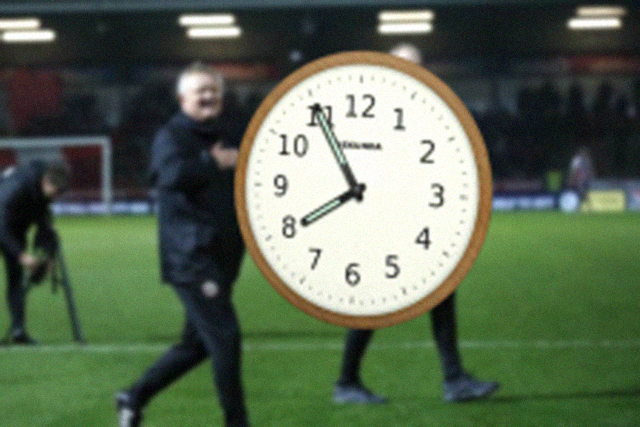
7:55
